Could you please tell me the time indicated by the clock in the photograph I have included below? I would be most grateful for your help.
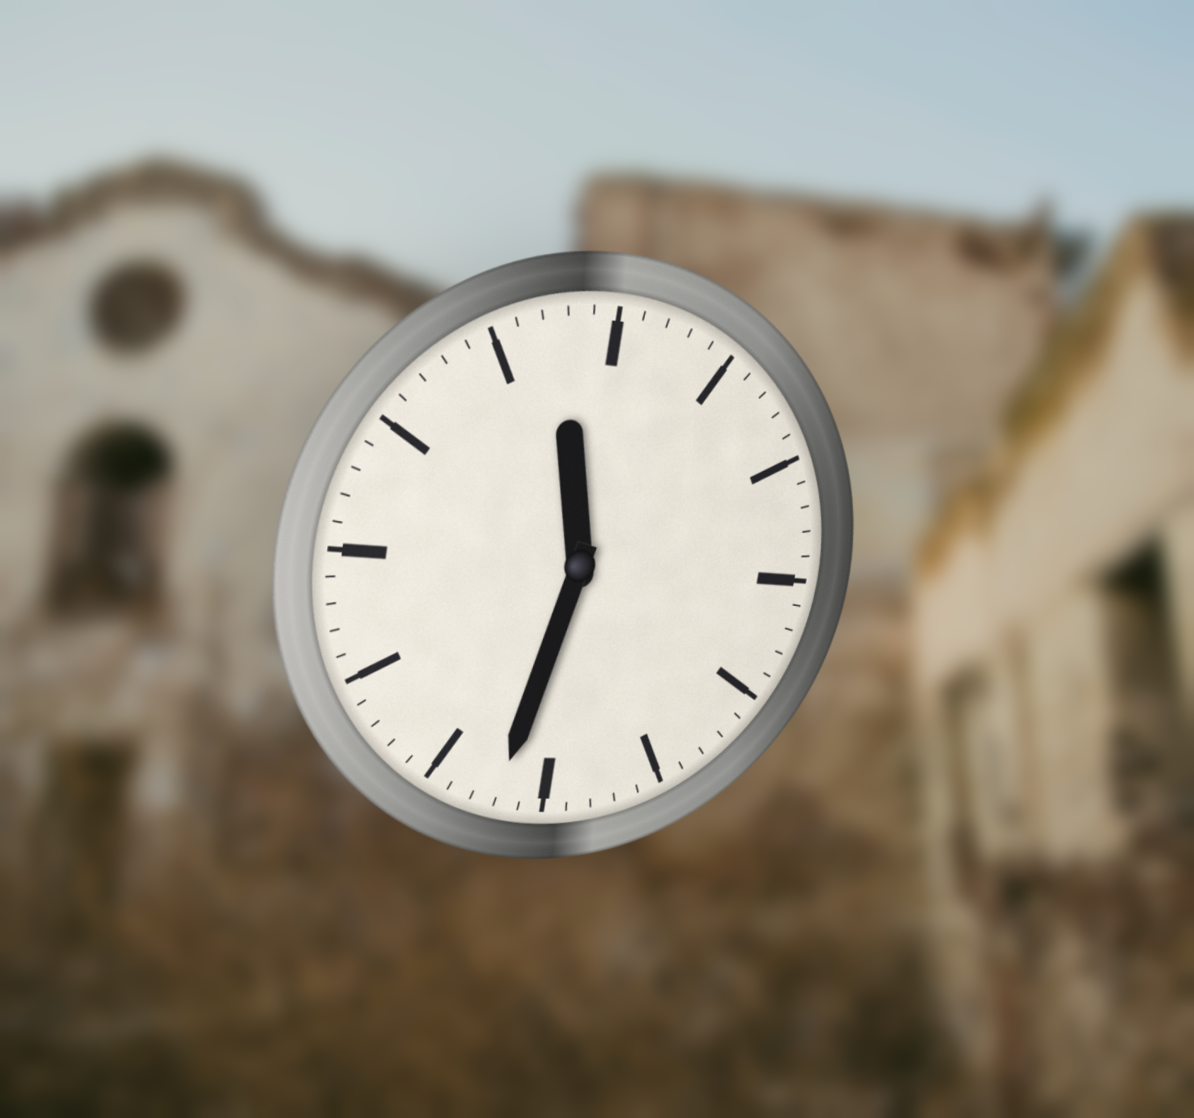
11:32
